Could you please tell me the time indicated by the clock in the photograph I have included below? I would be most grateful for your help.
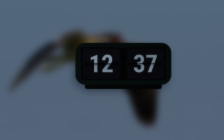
12:37
